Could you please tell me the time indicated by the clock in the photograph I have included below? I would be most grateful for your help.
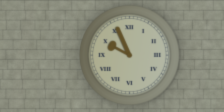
9:56
